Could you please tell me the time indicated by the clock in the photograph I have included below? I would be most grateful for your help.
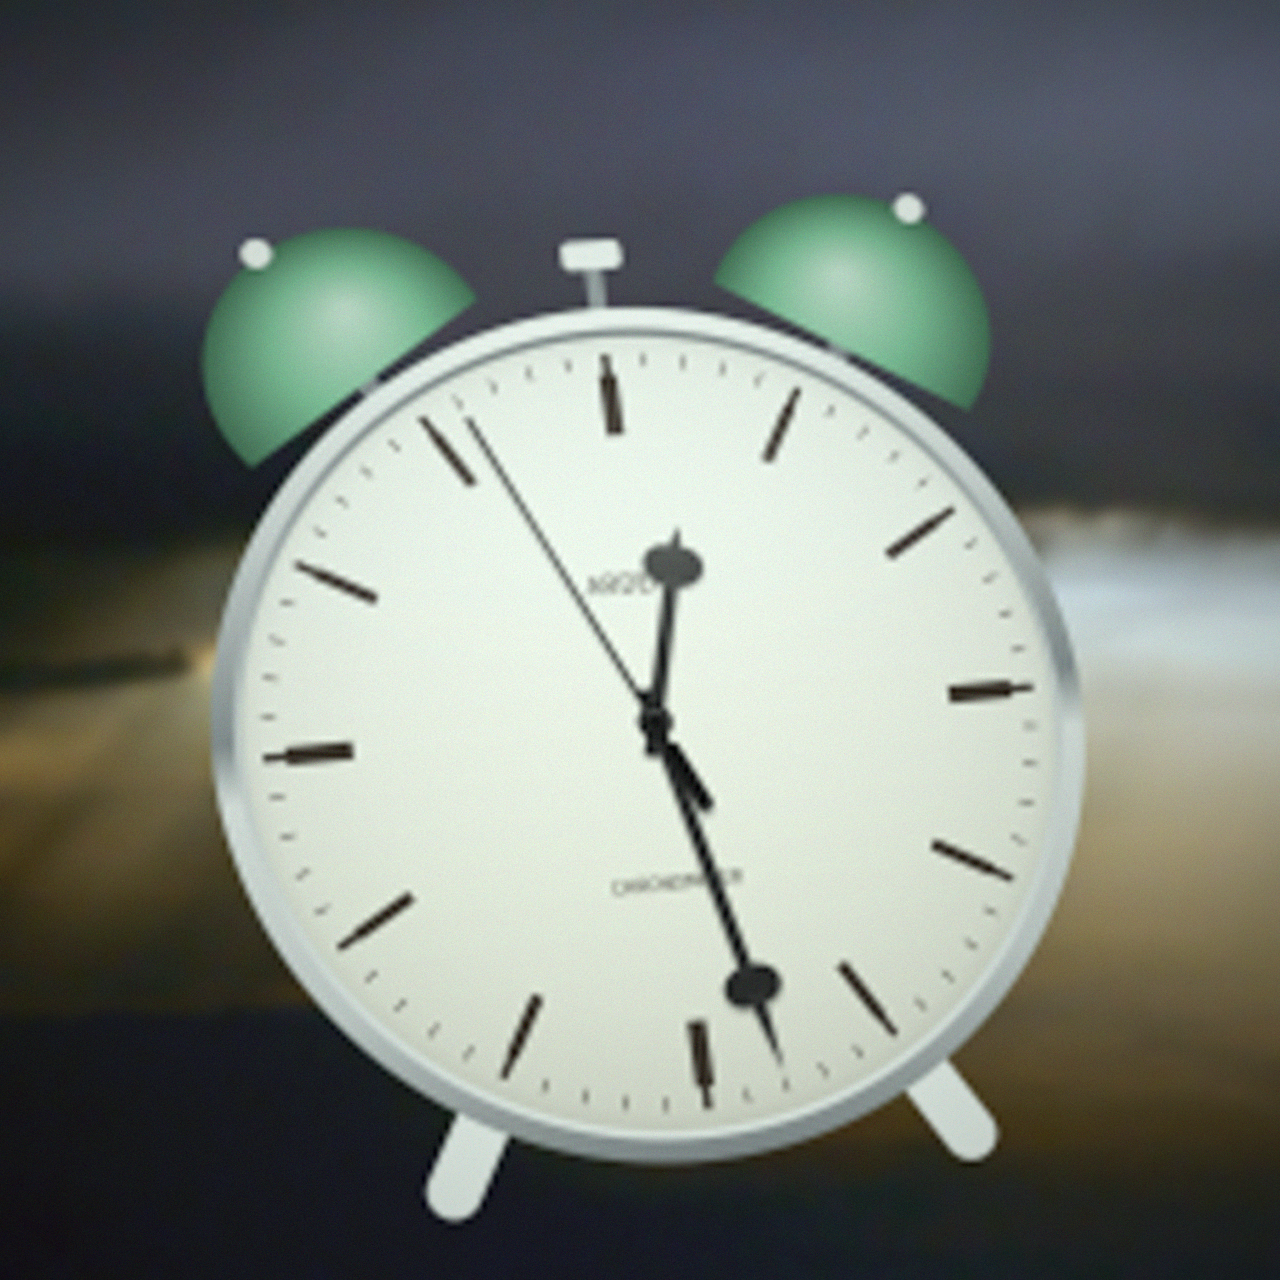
12:27:56
